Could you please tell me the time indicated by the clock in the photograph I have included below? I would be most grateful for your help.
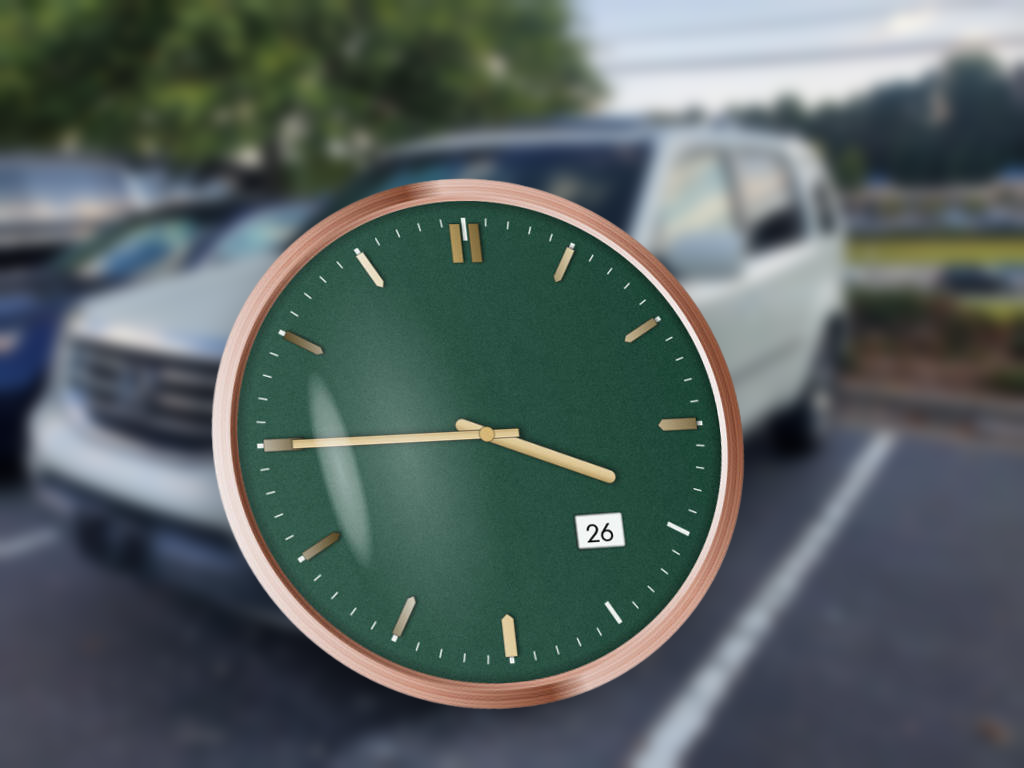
3:45
